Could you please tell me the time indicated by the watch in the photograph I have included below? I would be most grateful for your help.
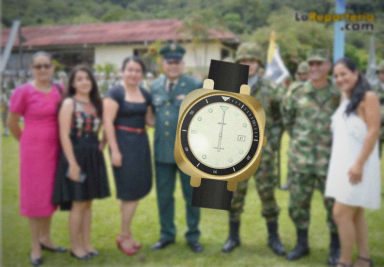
6:00
